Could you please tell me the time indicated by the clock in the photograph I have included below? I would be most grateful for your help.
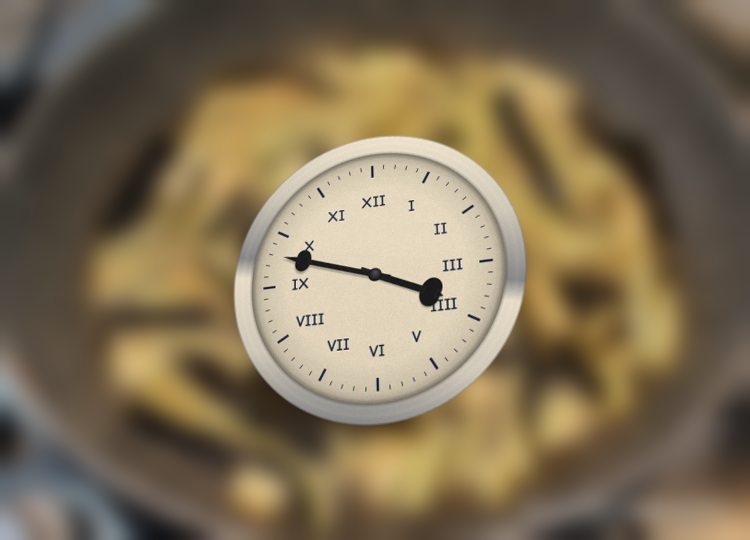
3:48
